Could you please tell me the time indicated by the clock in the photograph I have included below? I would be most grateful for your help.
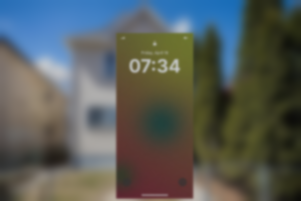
7:34
